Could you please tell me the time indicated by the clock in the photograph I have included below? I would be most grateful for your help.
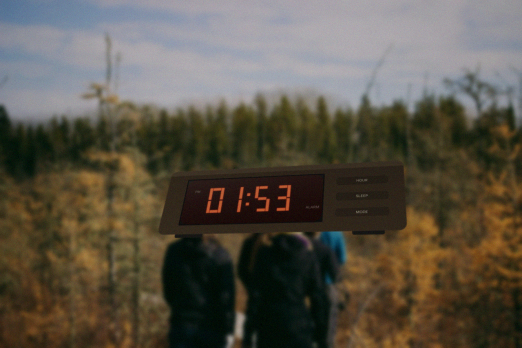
1:53
